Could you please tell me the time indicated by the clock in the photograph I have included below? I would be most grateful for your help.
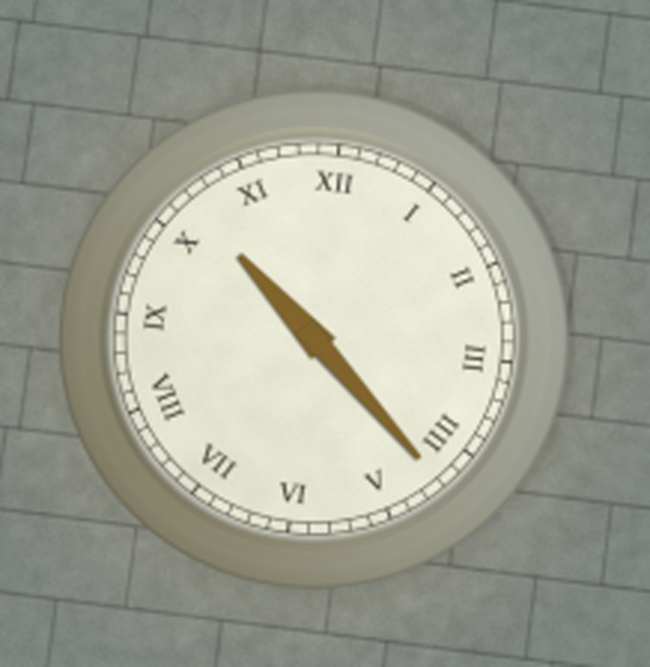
10:22
